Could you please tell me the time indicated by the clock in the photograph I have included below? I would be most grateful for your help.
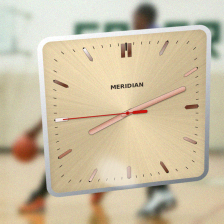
8:11:45
